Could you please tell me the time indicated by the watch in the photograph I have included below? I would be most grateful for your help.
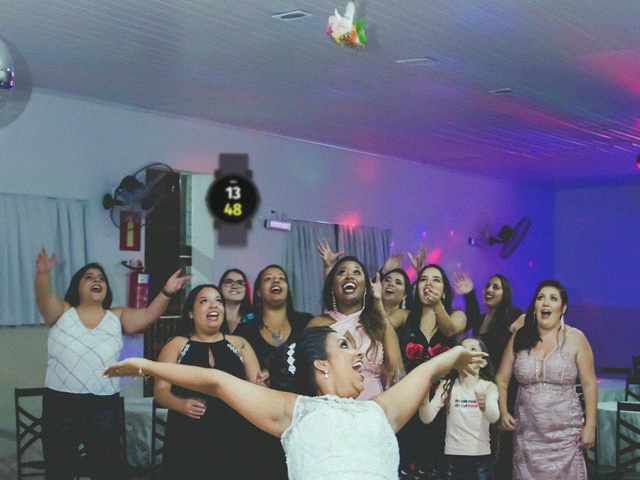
13:48
